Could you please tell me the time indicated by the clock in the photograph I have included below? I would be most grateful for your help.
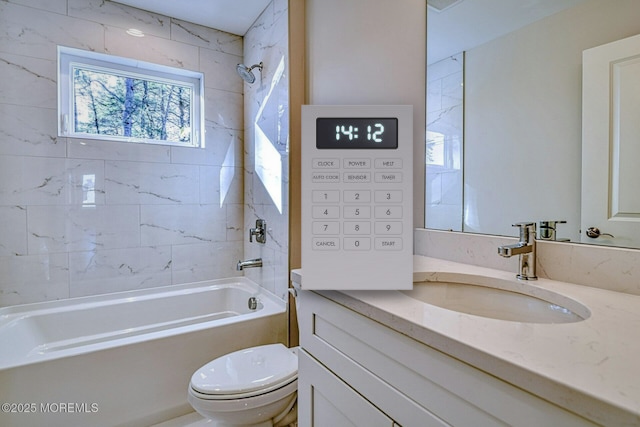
14:12
